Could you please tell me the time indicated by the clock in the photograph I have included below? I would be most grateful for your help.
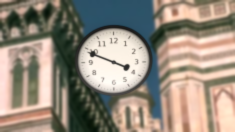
3:49
